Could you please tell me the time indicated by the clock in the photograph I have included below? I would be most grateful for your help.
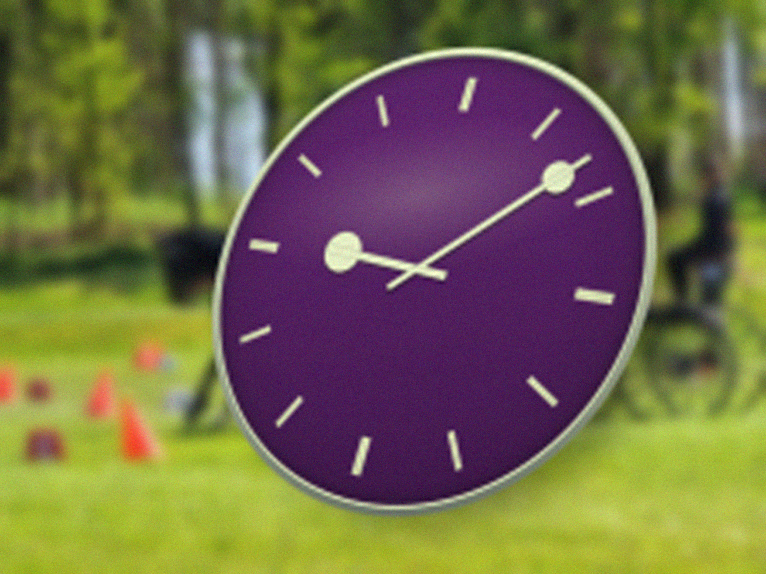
9:08
